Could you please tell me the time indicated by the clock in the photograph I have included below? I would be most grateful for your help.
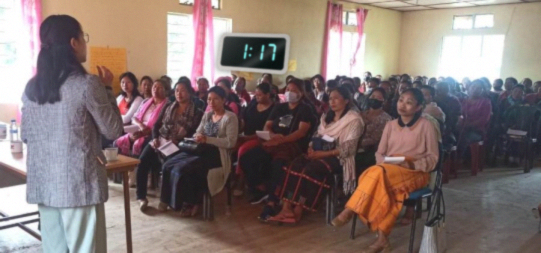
1:17
